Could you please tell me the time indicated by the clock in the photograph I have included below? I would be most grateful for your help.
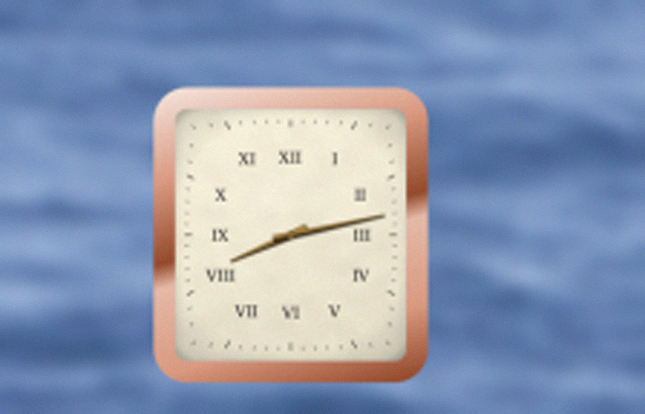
8:13
